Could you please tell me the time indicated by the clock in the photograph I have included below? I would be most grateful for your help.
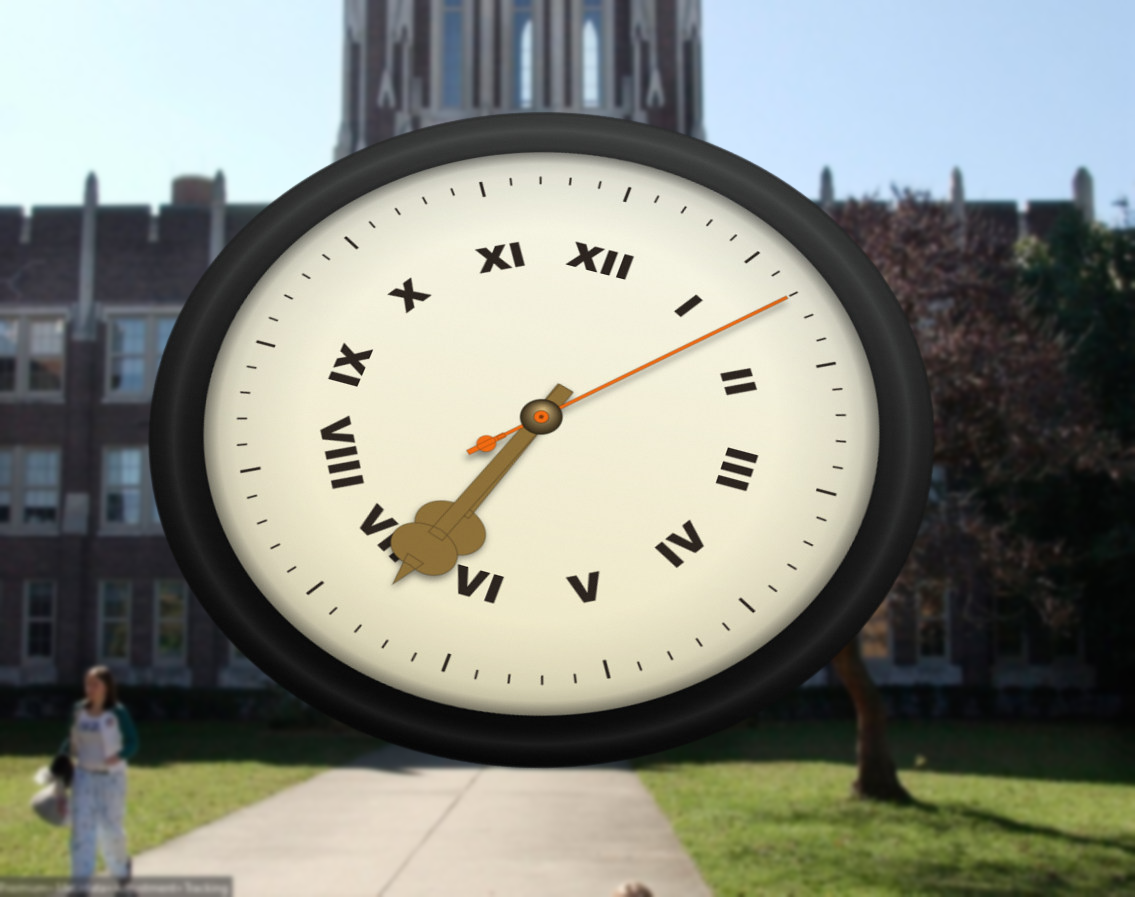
6:33:07
